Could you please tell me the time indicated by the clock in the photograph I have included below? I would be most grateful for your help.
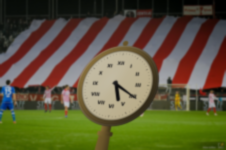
5:20
